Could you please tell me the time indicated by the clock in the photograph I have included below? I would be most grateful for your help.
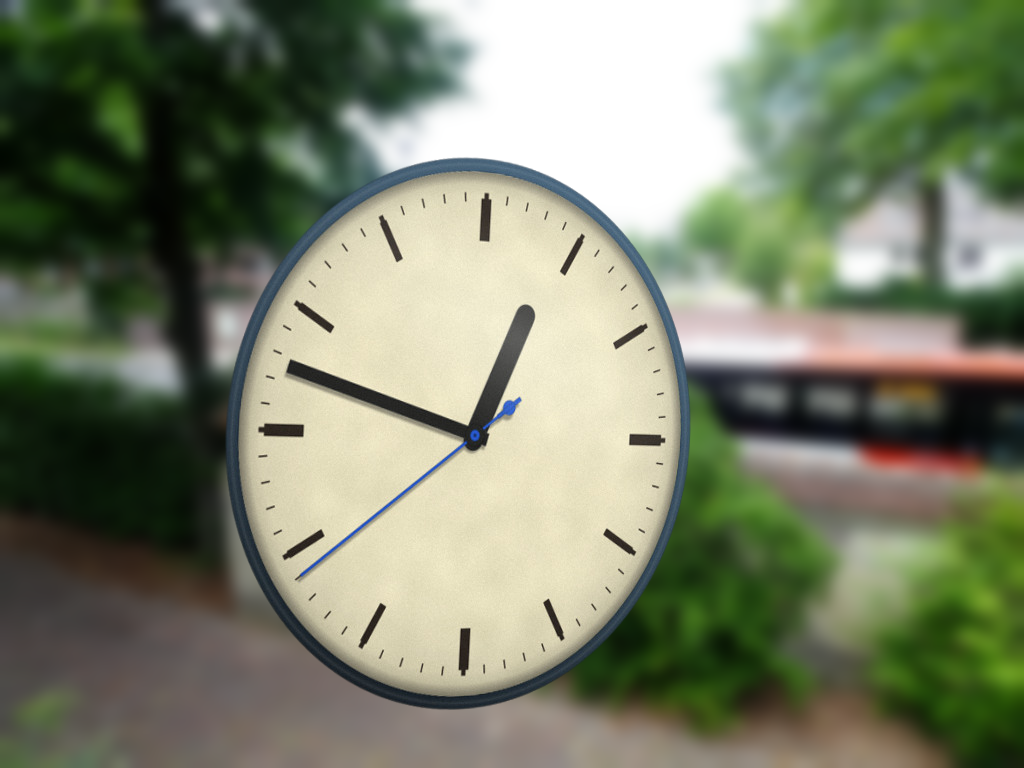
12:47:39
